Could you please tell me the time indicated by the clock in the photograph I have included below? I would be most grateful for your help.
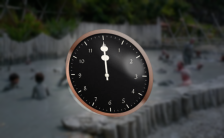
12:00
